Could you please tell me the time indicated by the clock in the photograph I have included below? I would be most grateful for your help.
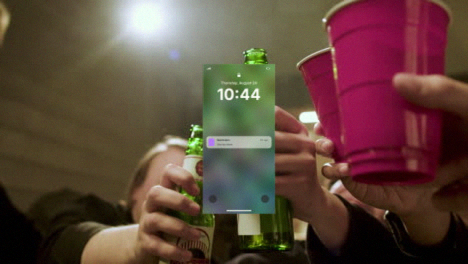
10:44
